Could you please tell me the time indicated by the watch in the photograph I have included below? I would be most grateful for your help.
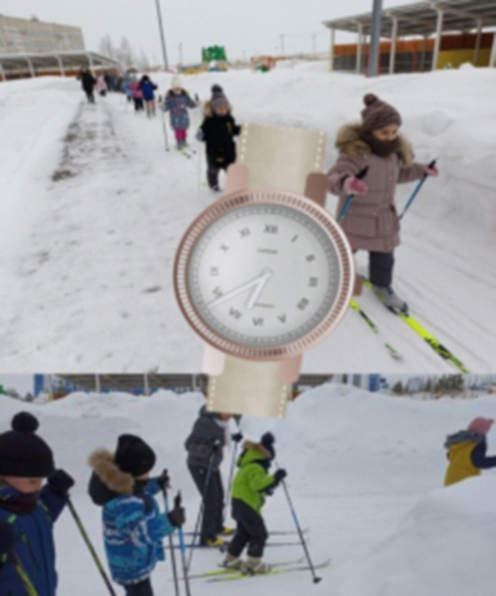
6:39
